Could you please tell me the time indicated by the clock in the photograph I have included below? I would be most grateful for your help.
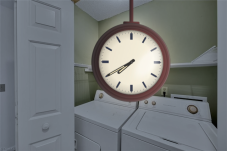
7:40
